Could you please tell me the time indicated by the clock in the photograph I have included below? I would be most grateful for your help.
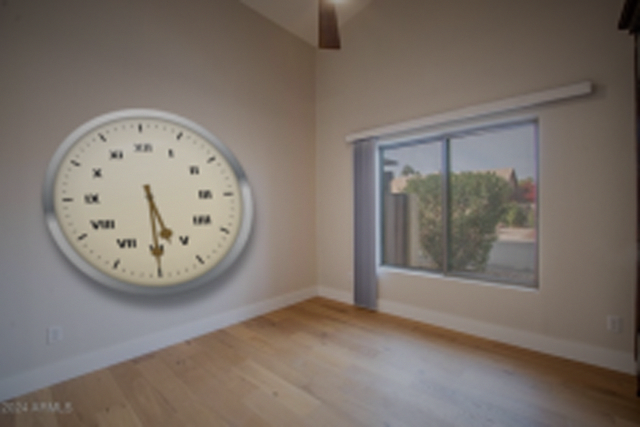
5:30
